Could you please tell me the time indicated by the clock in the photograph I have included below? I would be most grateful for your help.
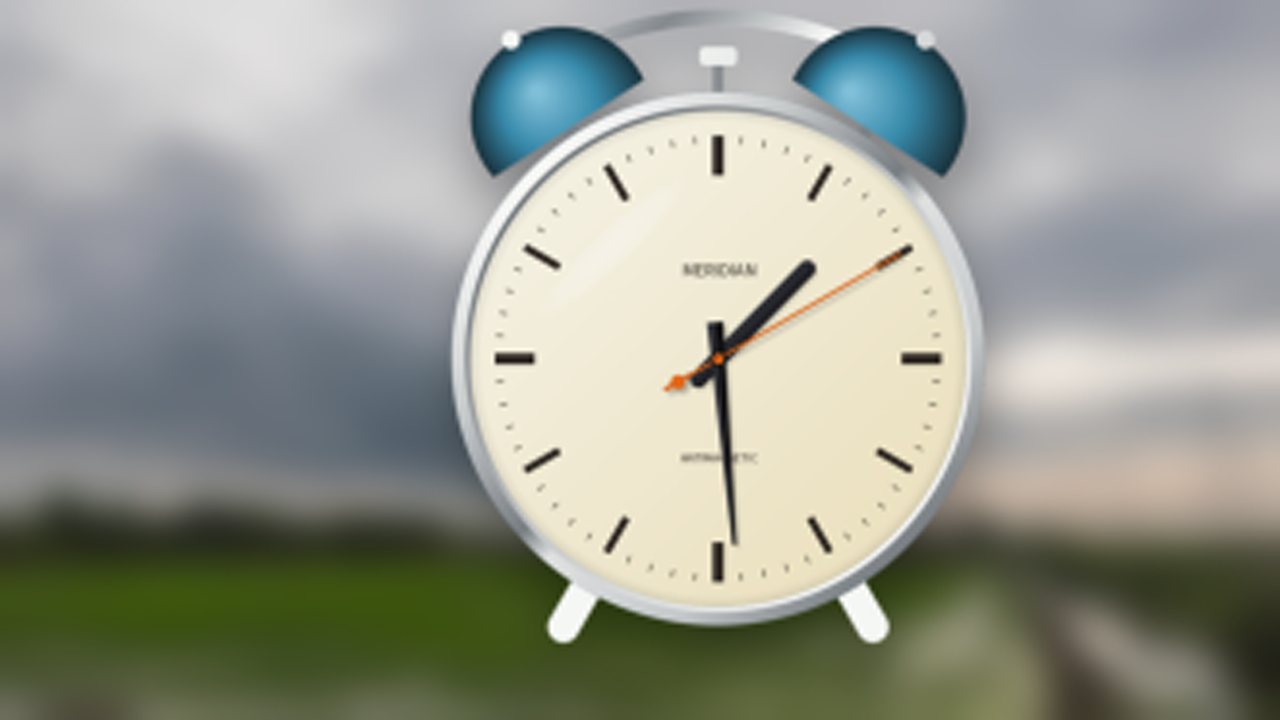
1:29:10
